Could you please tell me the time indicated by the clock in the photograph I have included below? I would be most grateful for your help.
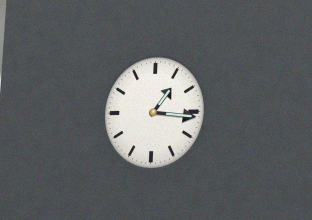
1:16
